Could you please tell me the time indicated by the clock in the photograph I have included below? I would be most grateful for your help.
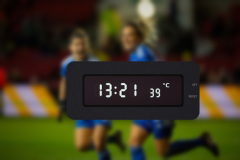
13:21
